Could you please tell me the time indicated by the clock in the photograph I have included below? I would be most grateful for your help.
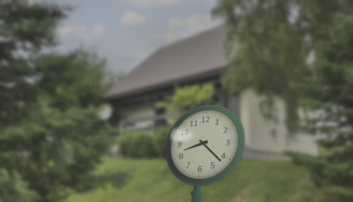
8:22
